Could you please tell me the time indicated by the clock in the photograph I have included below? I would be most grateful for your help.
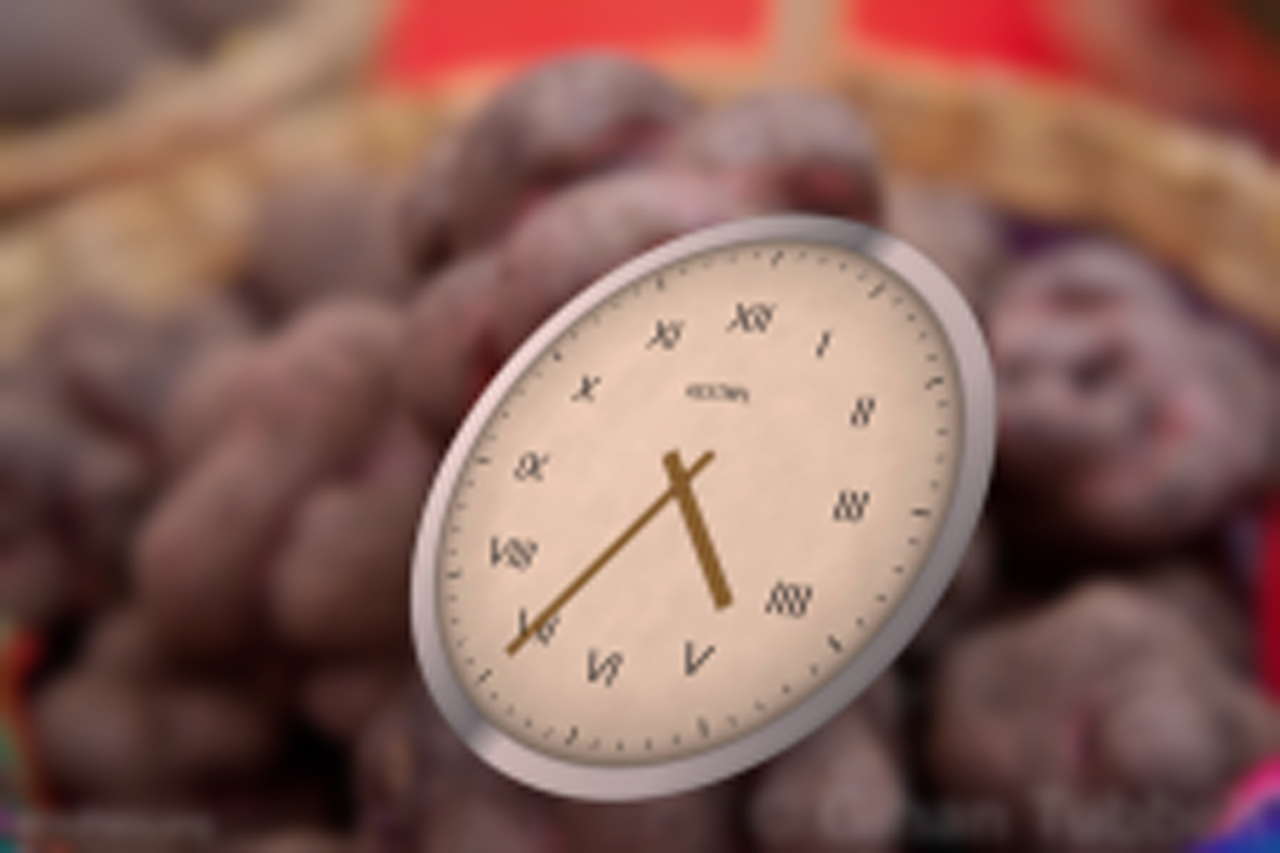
4:35
